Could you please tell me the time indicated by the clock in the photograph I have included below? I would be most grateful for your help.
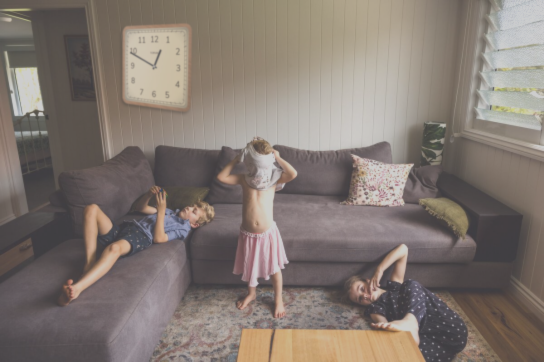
12:49
